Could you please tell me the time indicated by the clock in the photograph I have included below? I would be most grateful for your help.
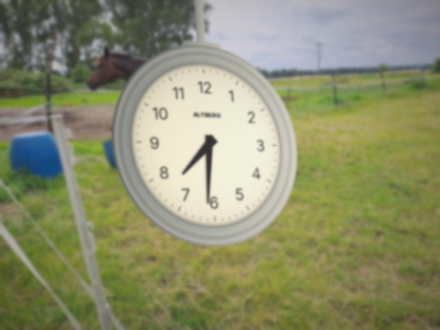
7:31
